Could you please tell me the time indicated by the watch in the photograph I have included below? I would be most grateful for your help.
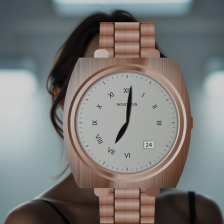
7:01
